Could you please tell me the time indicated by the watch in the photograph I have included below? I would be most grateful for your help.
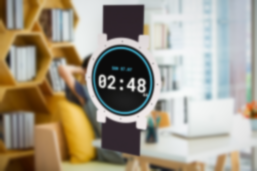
2:48
